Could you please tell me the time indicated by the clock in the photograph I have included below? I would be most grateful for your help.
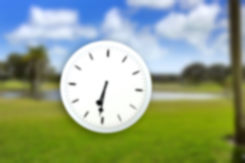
6:31
